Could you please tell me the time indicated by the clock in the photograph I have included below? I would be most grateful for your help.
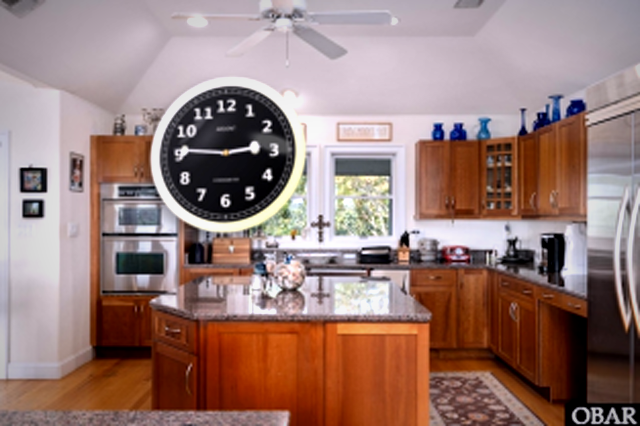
2:46
